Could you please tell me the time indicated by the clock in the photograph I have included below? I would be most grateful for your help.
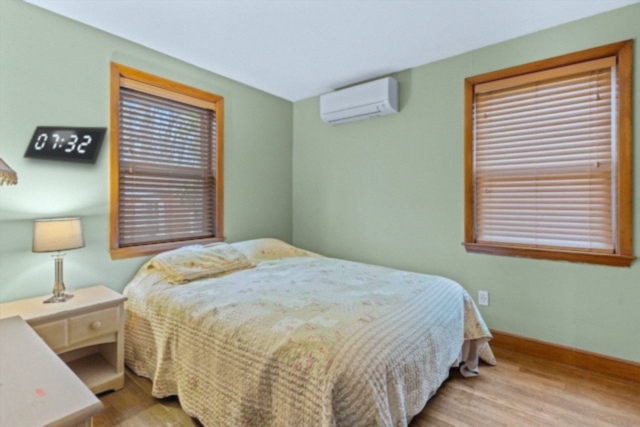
7:32
